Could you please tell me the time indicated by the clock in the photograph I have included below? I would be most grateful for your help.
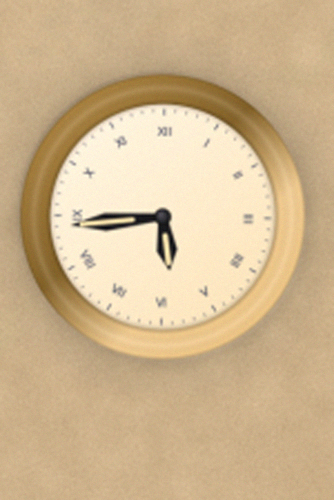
5:44
